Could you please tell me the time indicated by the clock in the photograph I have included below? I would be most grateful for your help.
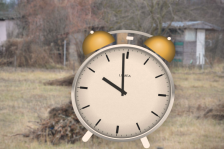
9:59
